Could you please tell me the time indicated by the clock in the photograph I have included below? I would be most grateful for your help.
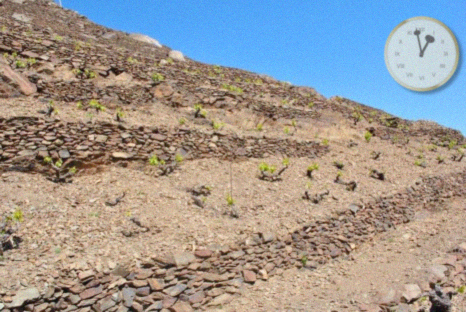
12:58
